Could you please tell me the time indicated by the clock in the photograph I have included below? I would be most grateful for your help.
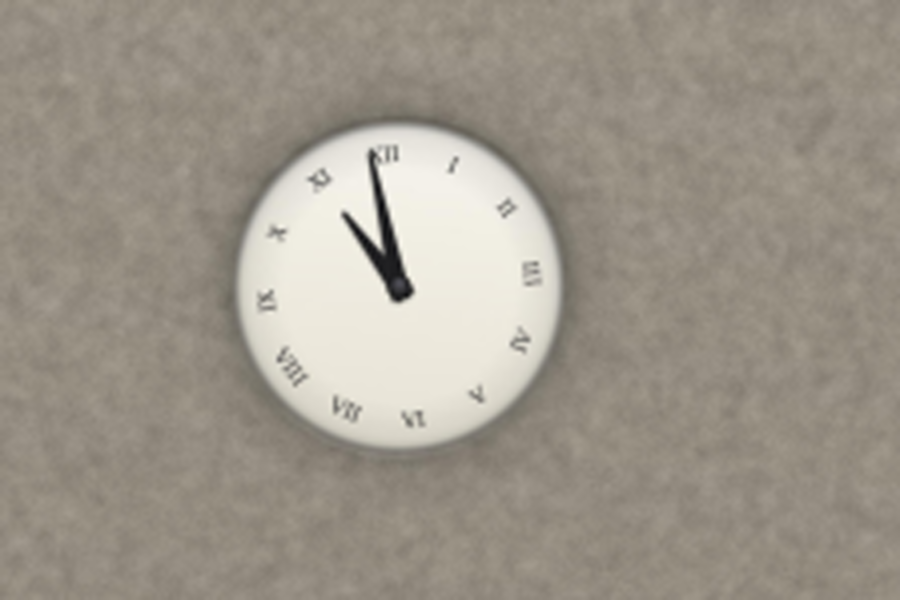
10:59
